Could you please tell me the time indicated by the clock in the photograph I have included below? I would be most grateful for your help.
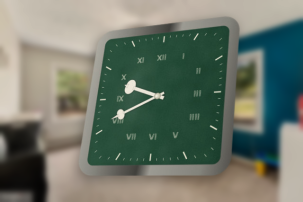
9:41
